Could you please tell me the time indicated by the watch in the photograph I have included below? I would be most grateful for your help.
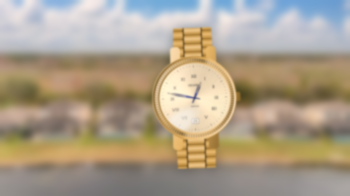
12:47
